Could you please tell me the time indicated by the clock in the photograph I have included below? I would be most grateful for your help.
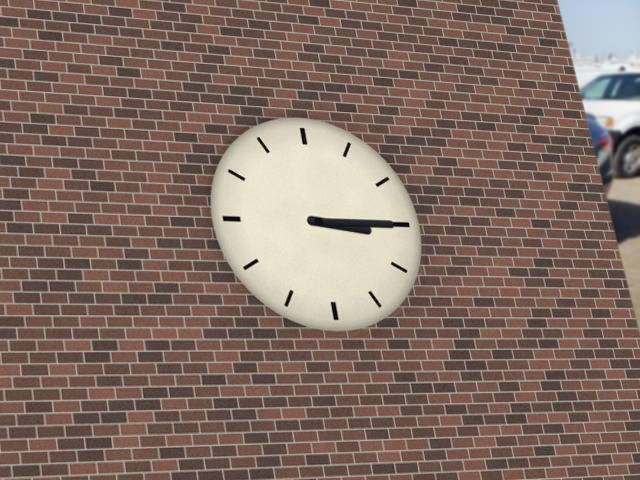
3:15
